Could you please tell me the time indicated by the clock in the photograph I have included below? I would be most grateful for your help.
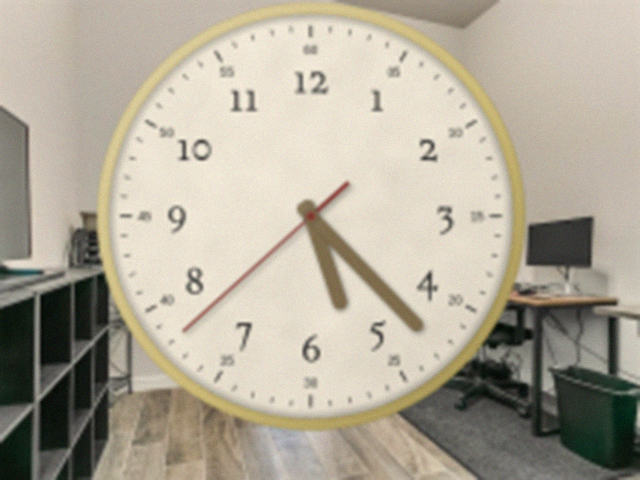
5:22:38
